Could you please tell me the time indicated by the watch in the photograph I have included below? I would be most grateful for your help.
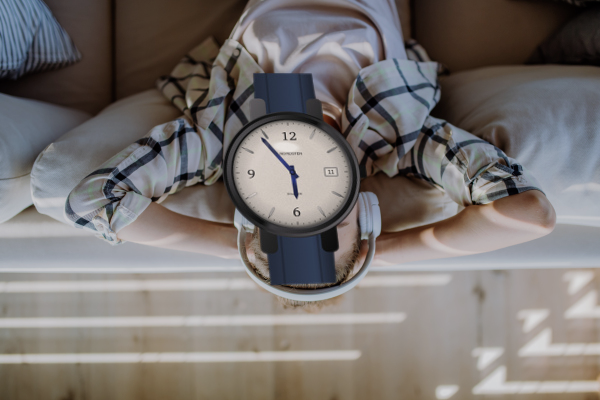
5:54
